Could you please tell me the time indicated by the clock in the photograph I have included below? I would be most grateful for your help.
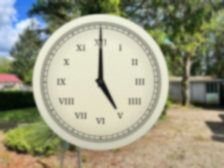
5:00
